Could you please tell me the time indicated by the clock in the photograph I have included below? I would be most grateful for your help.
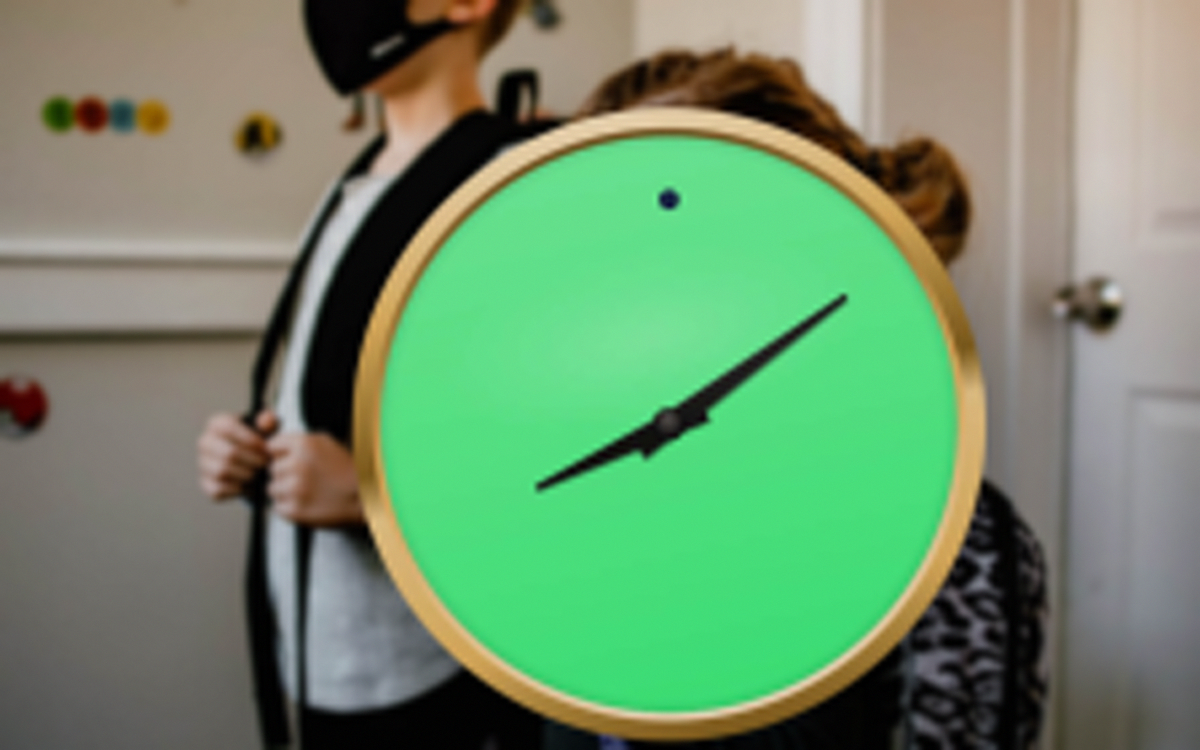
8:09
